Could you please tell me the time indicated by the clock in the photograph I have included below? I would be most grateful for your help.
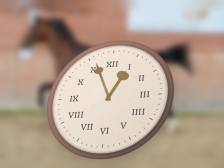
12:56
